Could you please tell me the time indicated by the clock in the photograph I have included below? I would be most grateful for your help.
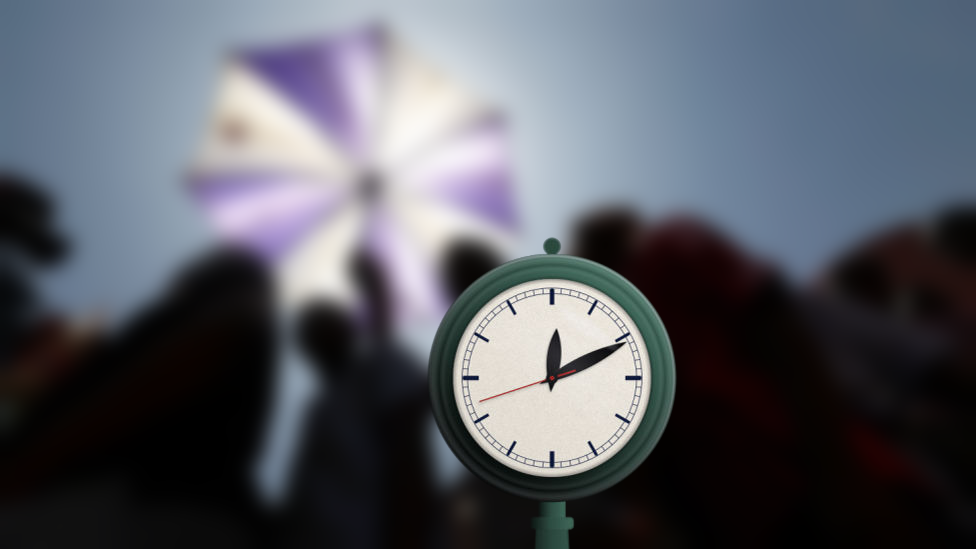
12:10:42
